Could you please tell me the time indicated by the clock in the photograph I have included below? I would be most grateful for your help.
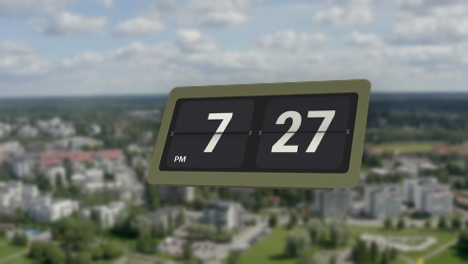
7:27
